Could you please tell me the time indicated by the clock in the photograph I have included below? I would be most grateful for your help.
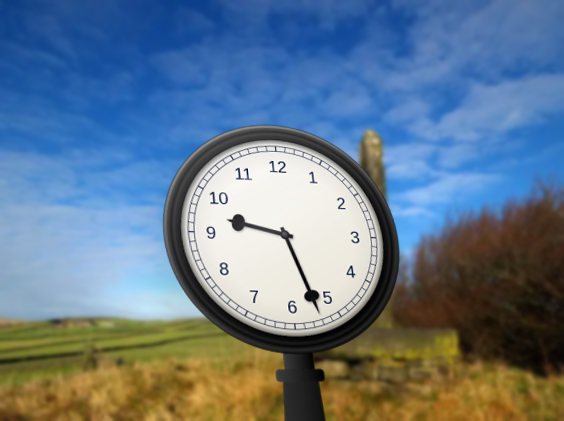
9:27
